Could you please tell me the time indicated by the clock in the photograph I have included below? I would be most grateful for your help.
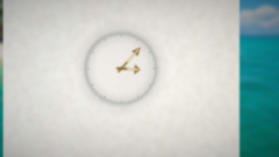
3:07
